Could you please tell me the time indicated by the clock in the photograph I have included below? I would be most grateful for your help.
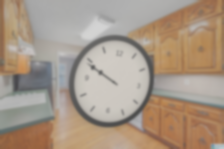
9:49
